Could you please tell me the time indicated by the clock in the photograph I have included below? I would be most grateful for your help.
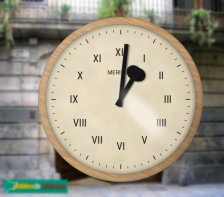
1:01
